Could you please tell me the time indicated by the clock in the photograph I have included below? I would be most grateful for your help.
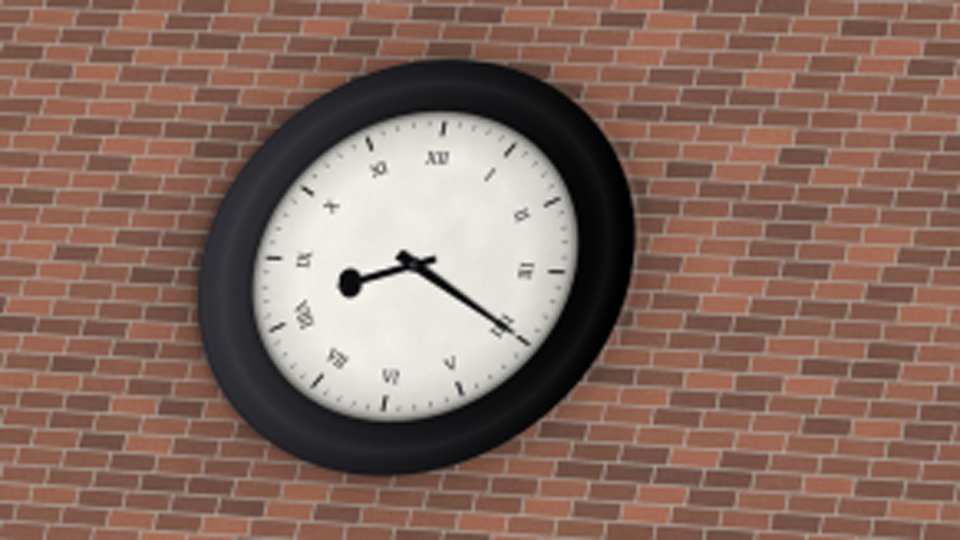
8:20
